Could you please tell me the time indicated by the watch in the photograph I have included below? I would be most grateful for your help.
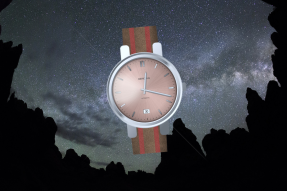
12:18
